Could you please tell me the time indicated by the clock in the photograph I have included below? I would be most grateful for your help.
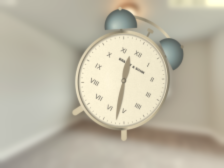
11:27
